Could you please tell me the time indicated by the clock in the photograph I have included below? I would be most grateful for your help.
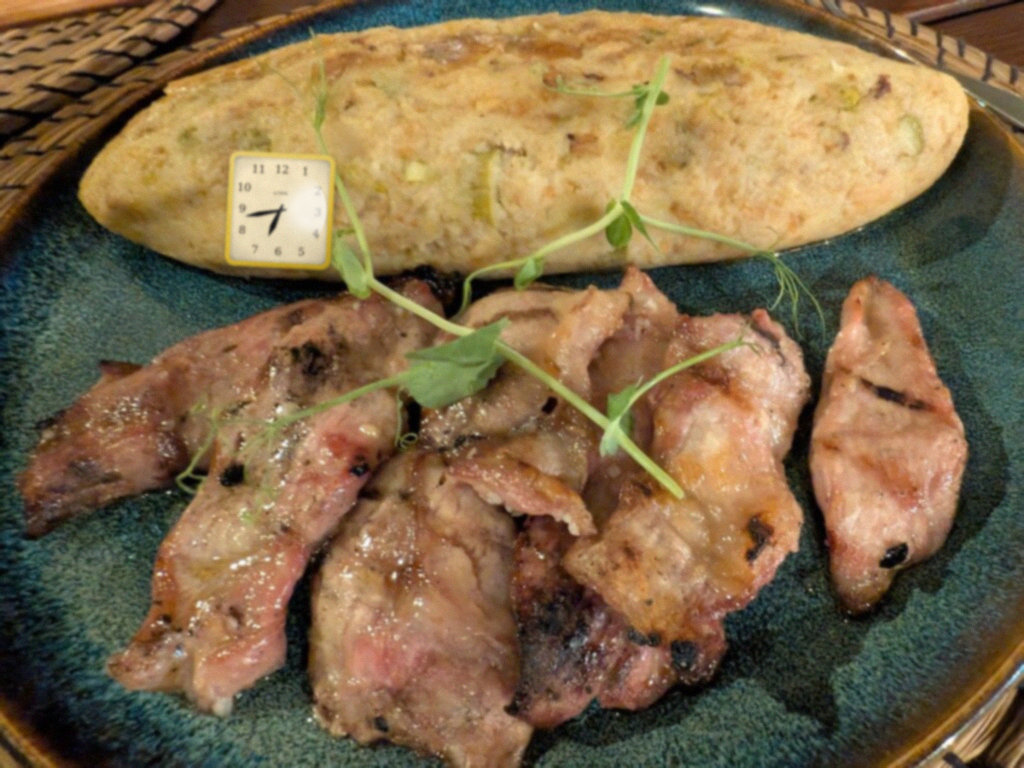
6:43
